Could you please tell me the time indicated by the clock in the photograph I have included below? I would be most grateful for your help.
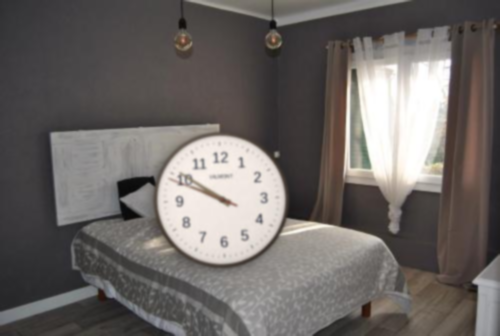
9:50:49
